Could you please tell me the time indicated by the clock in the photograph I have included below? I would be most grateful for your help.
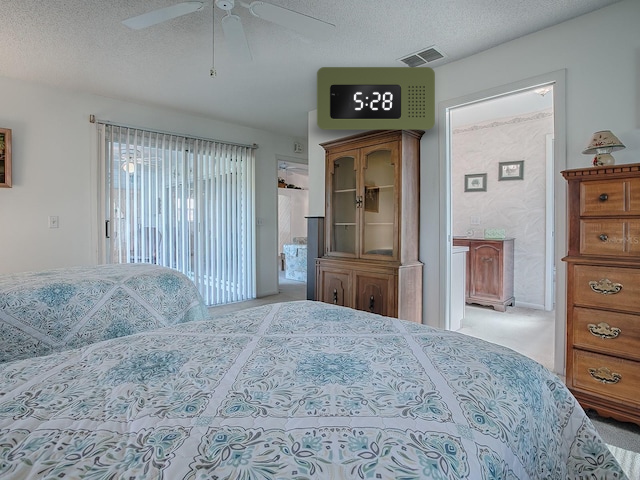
5:28
